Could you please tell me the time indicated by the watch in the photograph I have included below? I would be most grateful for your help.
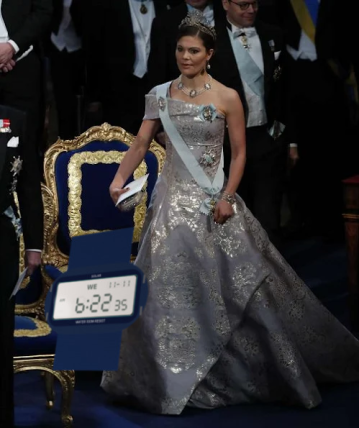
6:22:35
